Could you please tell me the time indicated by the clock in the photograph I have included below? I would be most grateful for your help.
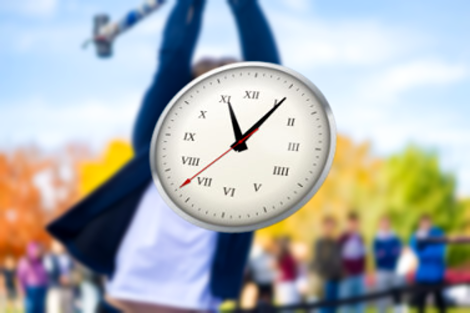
11:05:37
